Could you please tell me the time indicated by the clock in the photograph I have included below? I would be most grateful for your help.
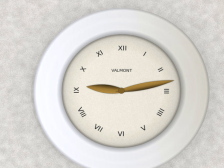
9:13
